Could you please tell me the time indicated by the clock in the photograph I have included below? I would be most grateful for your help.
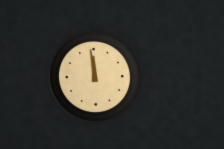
11:59
